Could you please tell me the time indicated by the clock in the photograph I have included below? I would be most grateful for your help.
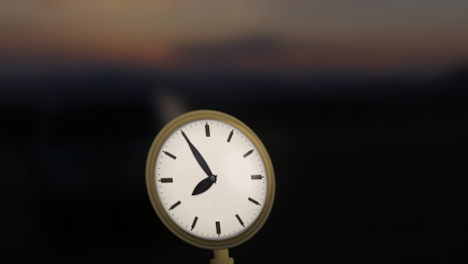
7:55
